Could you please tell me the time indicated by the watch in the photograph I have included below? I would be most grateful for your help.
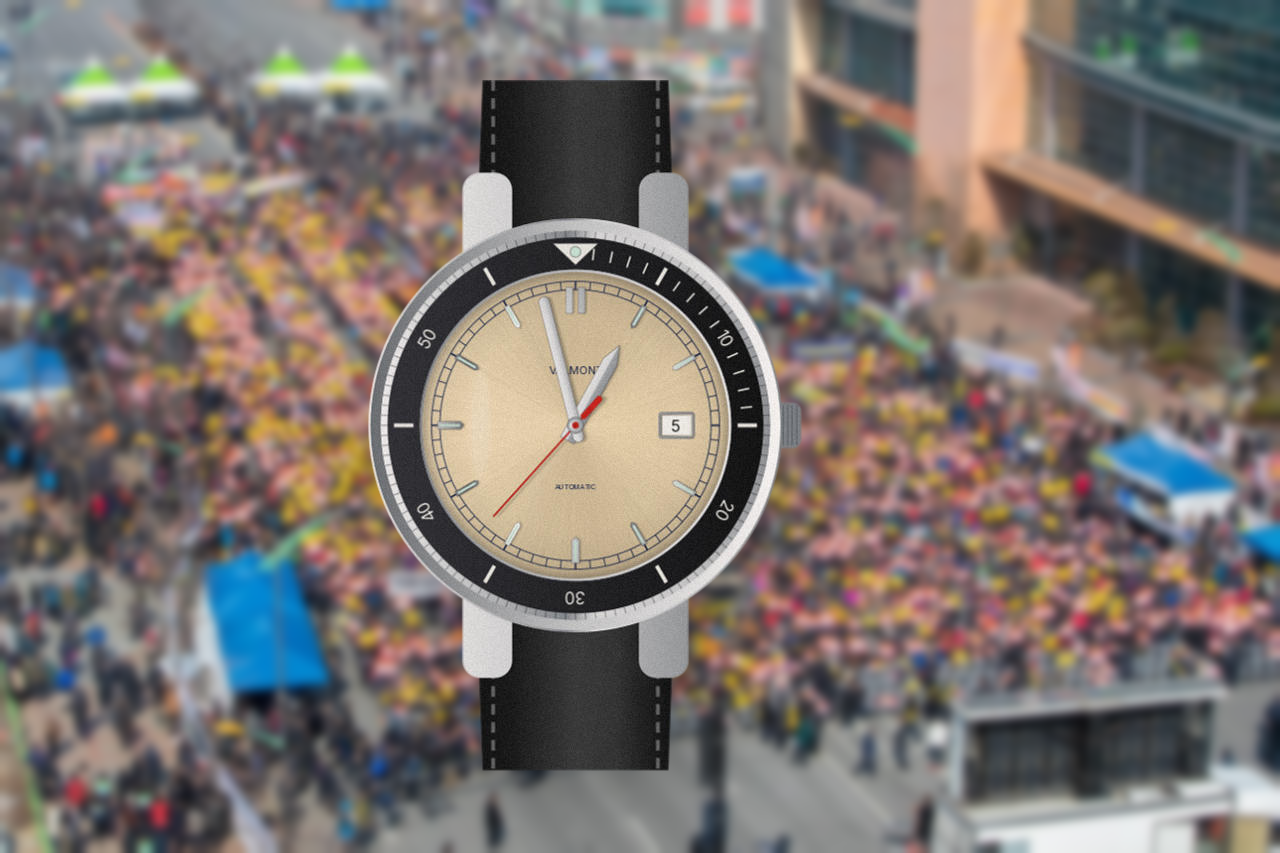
12:57:37
